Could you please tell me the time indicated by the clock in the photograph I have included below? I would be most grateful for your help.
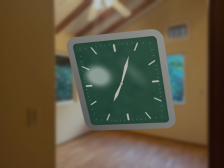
7:04
